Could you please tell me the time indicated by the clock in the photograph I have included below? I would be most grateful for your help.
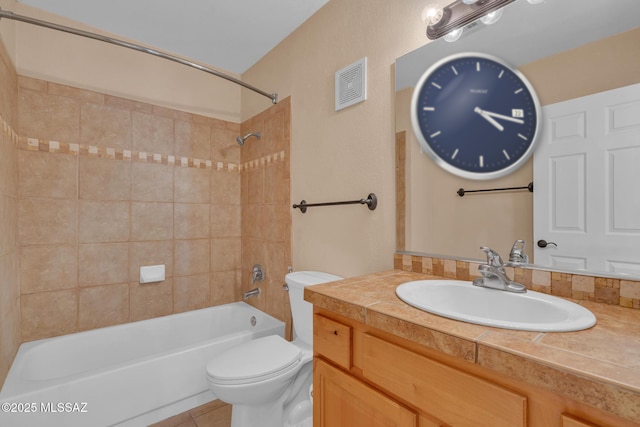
4:17
